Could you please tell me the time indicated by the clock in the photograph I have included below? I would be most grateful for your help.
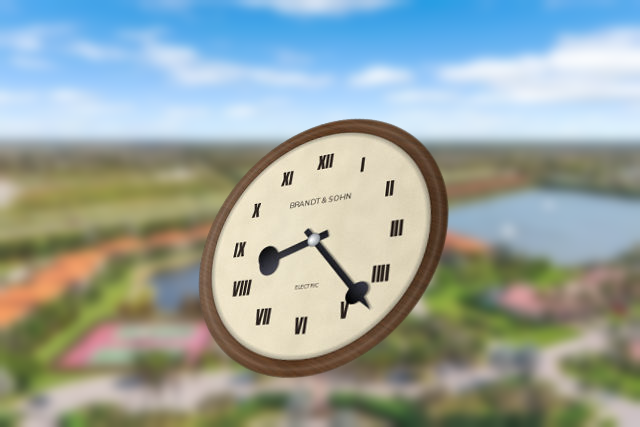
8:23
